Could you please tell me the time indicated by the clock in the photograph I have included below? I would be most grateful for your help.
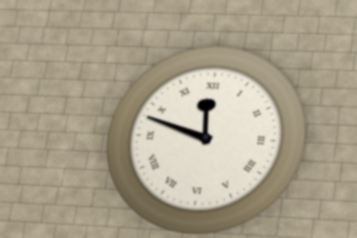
11:48
